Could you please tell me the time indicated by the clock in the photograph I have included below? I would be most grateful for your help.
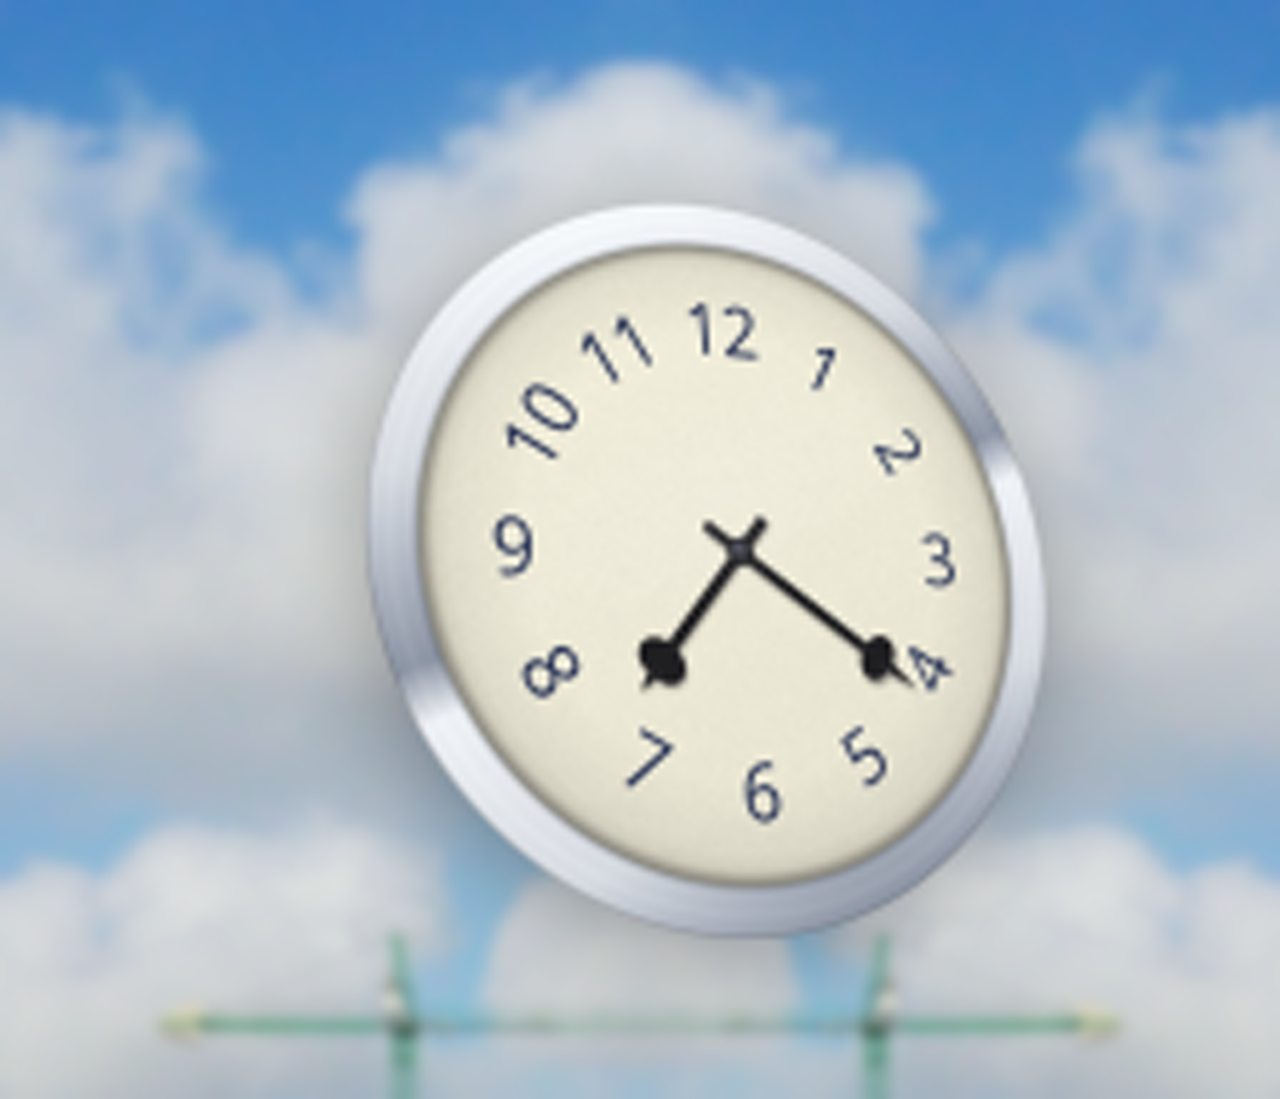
7:21
